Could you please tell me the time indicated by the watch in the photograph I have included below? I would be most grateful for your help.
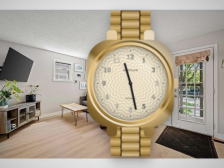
11:28
